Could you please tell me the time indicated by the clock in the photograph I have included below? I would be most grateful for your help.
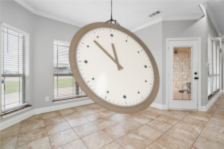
11:53
